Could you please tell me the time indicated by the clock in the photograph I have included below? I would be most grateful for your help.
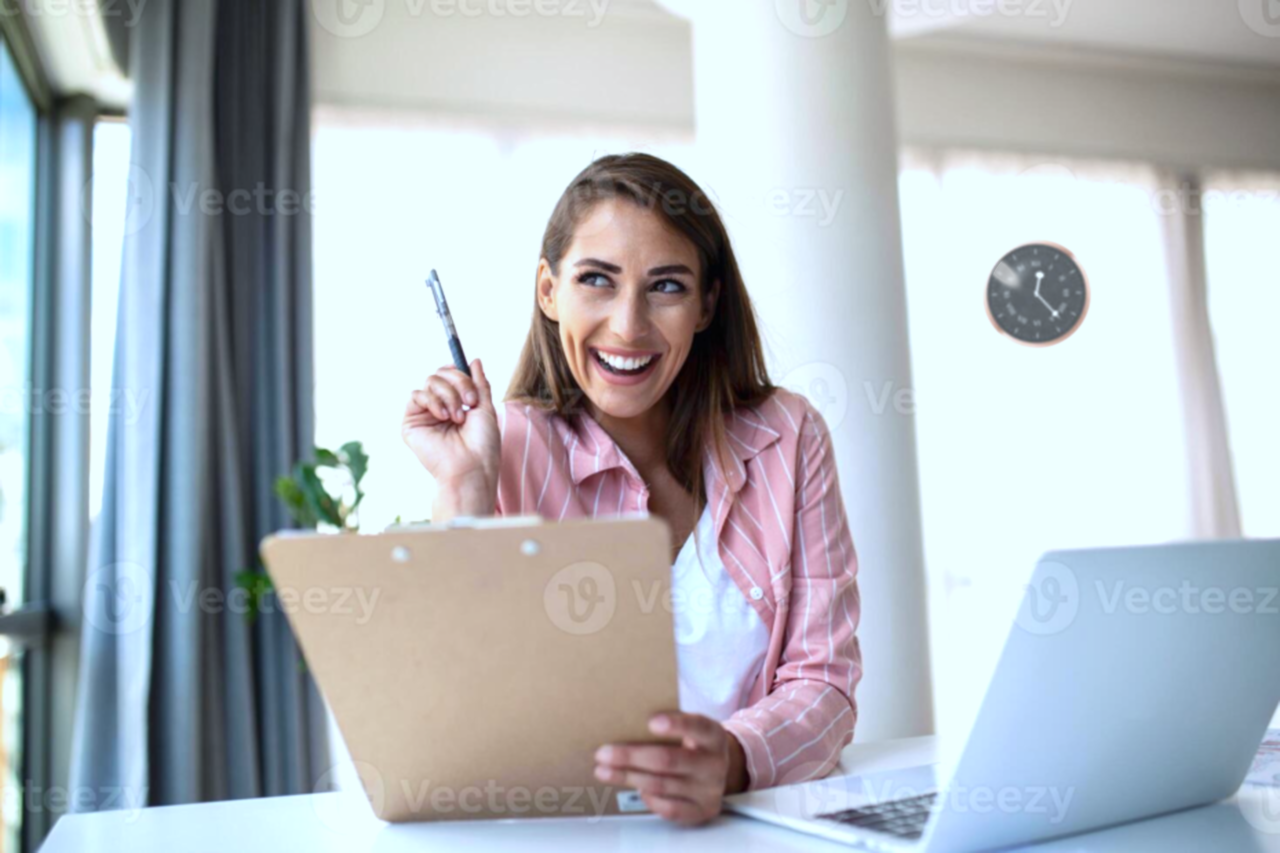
12:23
